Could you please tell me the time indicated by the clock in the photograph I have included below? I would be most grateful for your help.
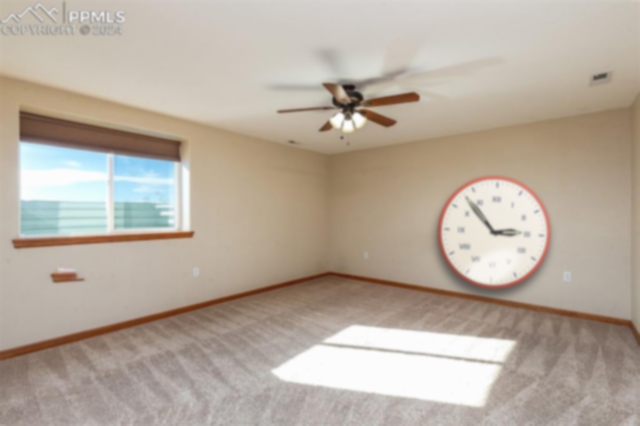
2:53
